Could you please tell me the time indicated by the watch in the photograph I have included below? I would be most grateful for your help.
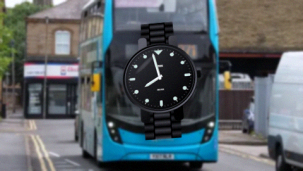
7:58
